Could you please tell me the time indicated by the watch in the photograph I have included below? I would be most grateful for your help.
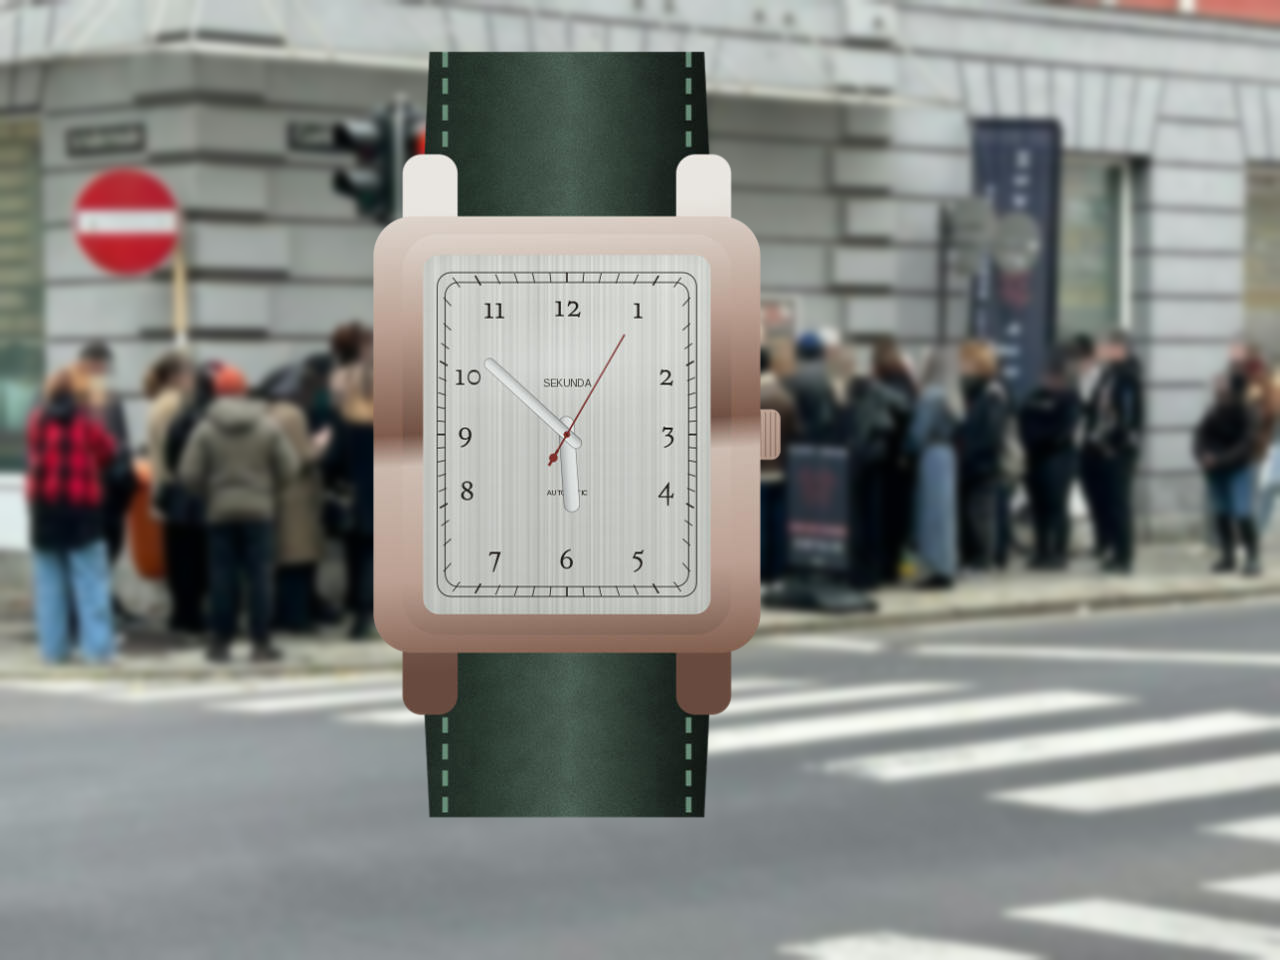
5:52:05
